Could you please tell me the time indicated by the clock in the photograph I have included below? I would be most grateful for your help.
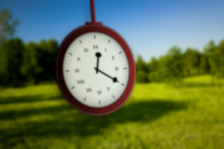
12:20
